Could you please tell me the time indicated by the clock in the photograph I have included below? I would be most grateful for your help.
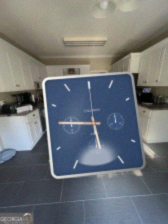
5:46
